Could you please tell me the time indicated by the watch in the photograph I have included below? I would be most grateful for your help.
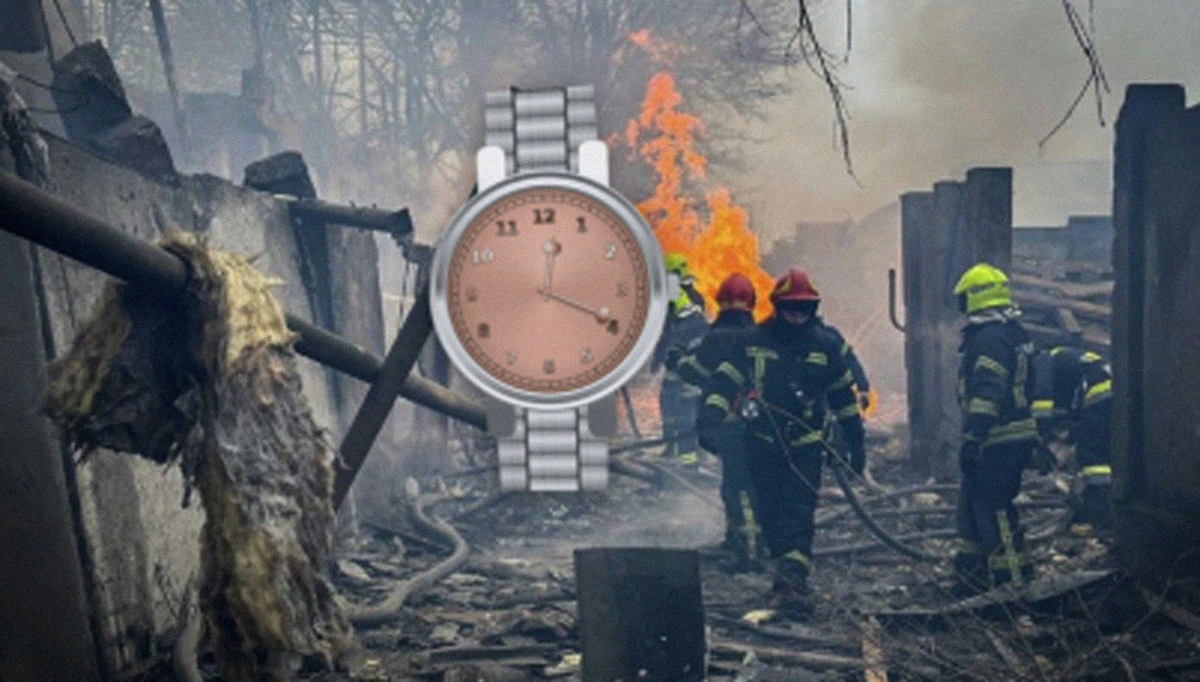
12:19
